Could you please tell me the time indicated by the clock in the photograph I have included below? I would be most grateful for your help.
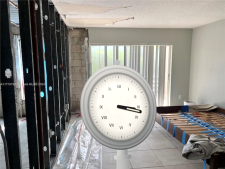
3:17
